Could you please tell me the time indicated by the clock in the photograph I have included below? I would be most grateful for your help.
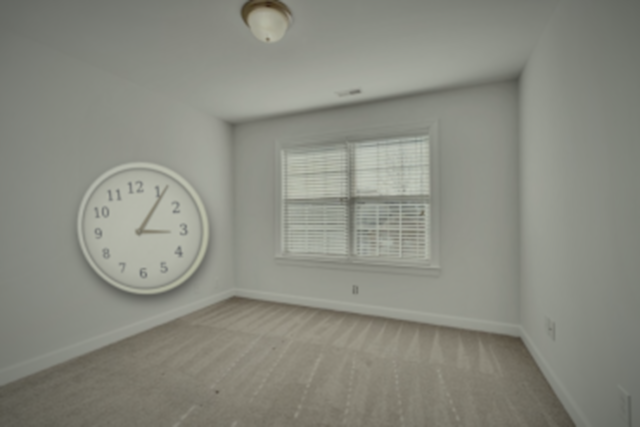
3:06
